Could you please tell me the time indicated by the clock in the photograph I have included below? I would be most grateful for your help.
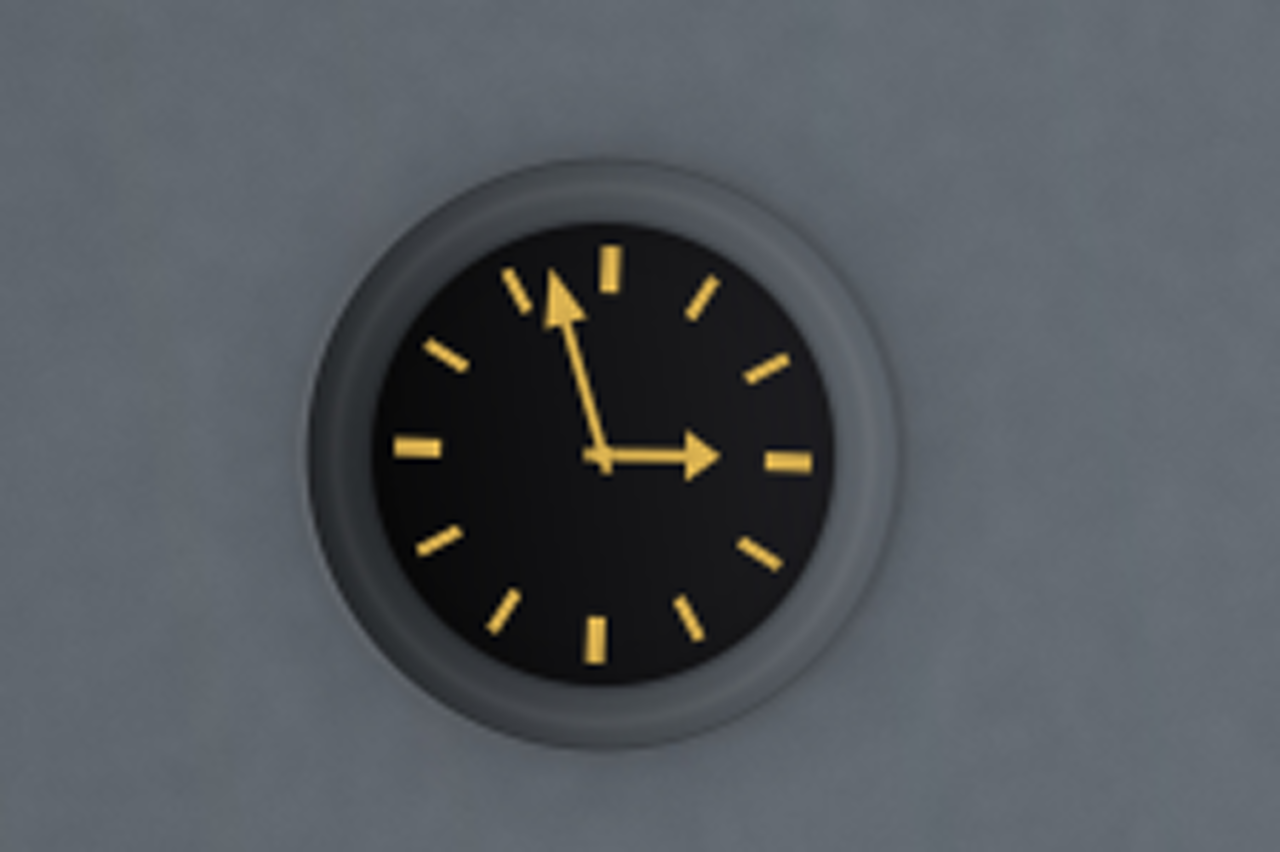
2:57
